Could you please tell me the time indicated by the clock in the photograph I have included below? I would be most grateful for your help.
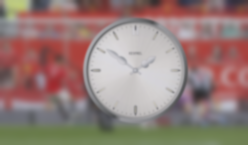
1:51
